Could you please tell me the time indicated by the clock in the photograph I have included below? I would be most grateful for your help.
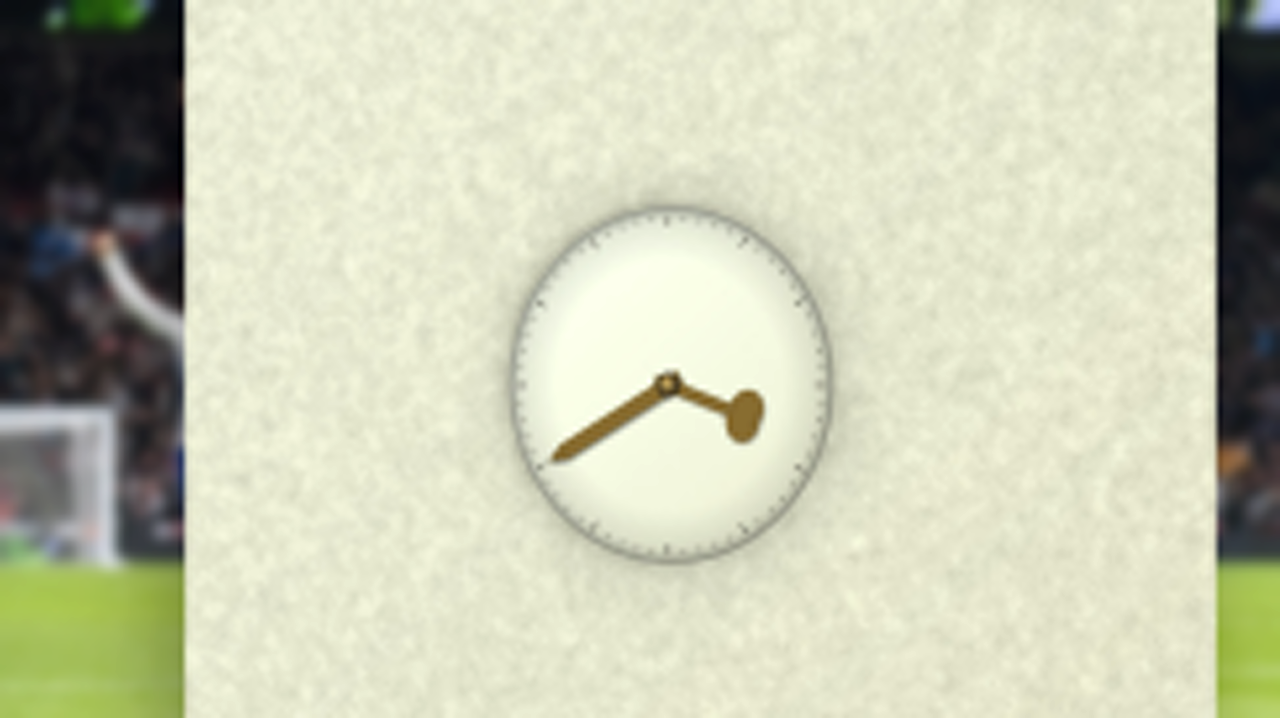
3:40
